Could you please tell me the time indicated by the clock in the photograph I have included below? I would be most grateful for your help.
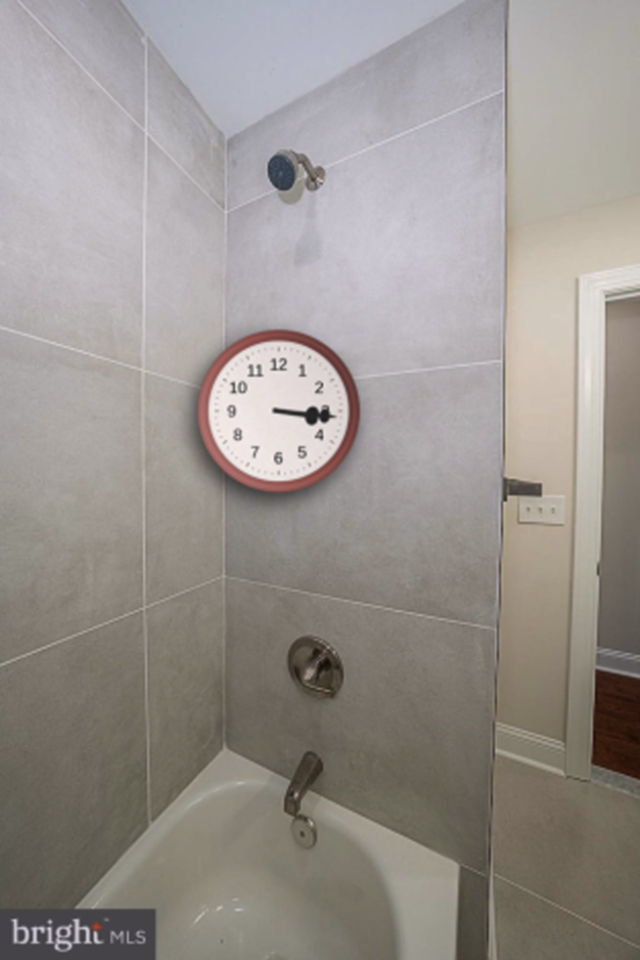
3:16
